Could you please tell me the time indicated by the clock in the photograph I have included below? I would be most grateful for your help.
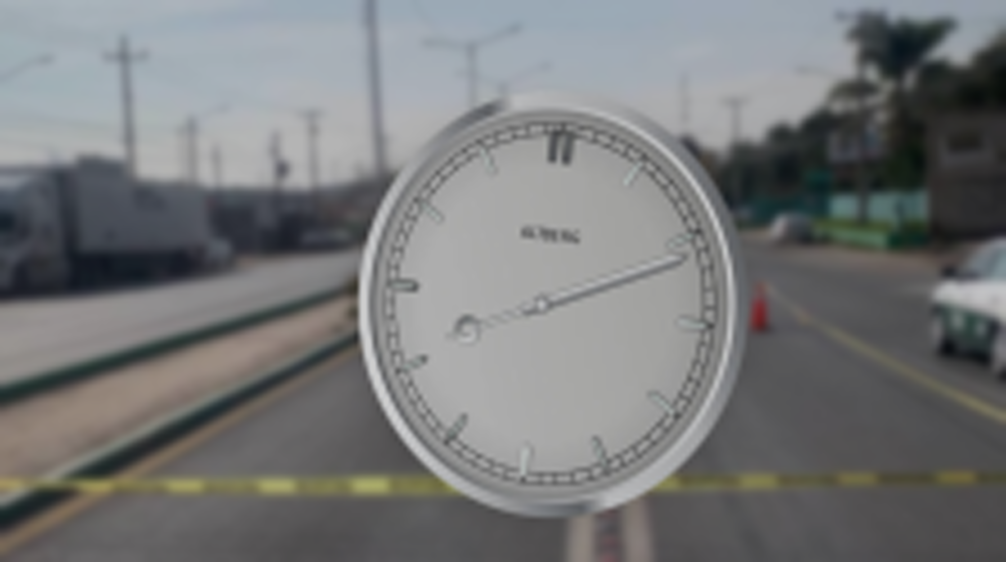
8:11
